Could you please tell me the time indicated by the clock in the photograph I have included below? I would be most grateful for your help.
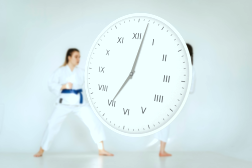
7:02
